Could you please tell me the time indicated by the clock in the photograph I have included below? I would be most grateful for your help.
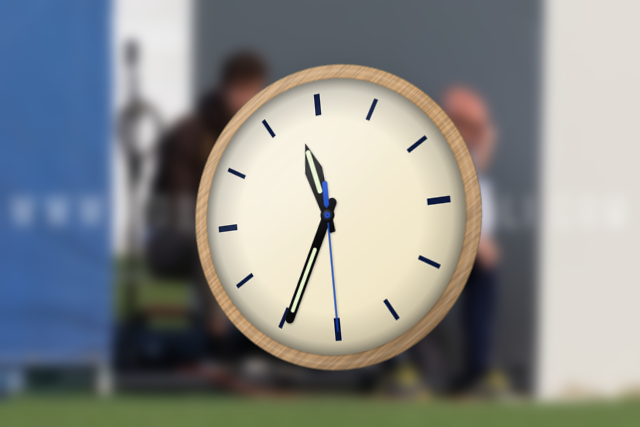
11:34:30
